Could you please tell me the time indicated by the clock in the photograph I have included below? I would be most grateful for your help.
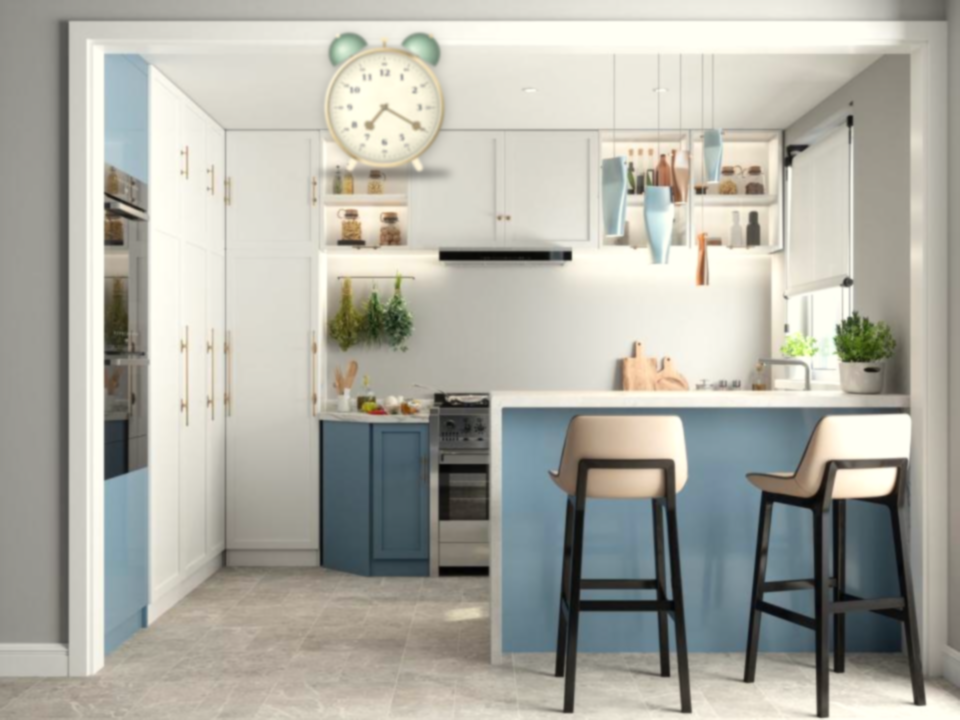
7:20
